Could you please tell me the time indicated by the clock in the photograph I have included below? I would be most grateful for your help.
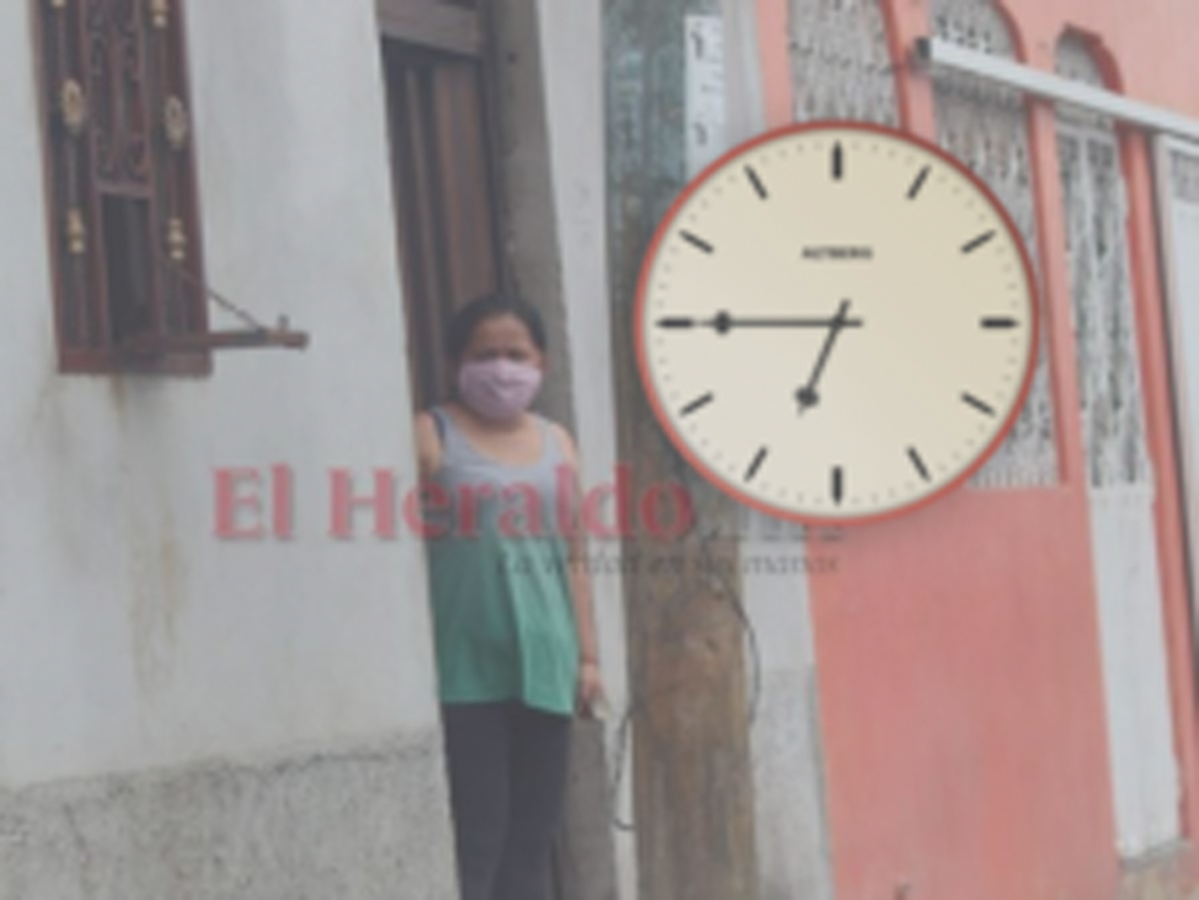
6:45
